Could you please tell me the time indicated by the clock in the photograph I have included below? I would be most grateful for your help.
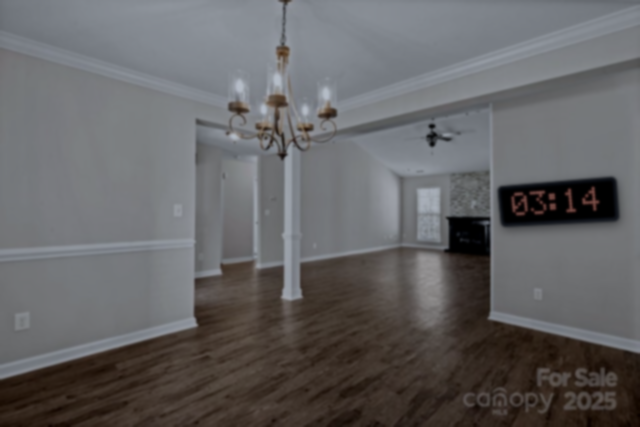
3:14
